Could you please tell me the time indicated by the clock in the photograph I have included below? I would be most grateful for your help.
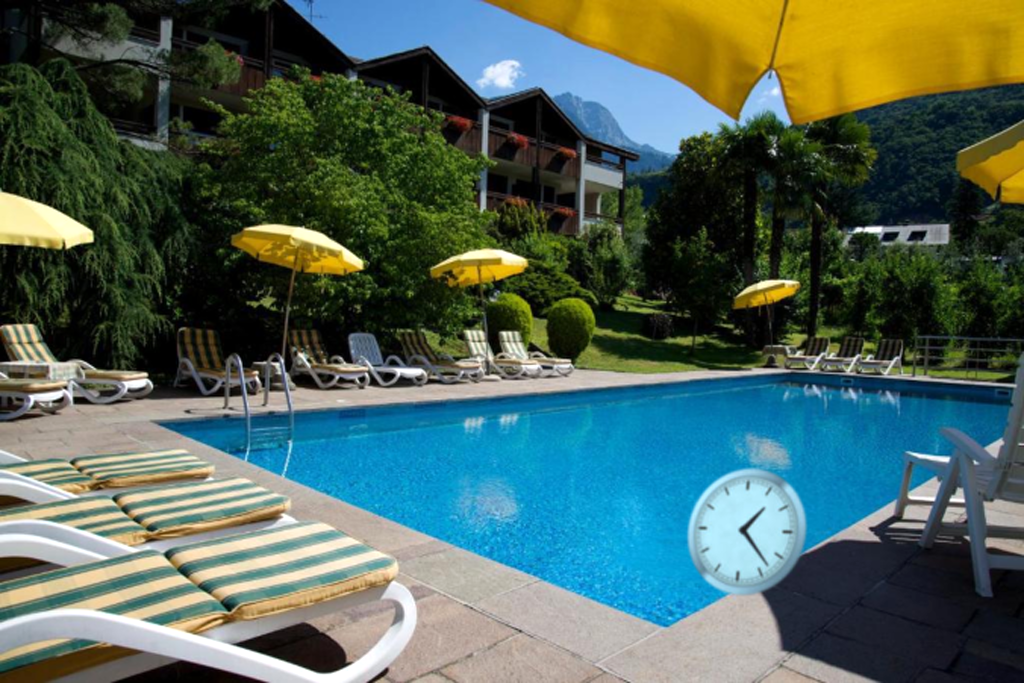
1:23
